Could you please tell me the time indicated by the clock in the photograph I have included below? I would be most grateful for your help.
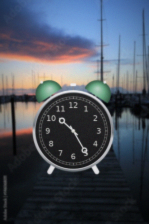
10:25
